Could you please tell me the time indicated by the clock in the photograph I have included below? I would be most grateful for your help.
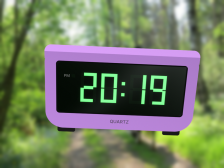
20:19
